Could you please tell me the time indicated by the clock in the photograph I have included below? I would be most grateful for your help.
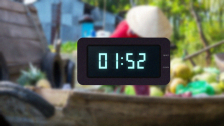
1:52
